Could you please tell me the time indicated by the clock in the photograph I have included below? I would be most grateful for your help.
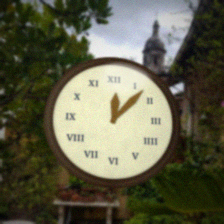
12:07
